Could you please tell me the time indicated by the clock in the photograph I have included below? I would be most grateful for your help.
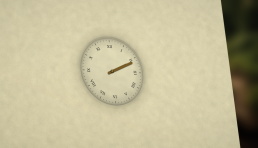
2:11
